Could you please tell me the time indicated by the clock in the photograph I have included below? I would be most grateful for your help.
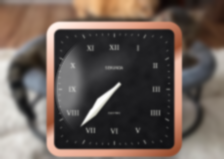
7:37
